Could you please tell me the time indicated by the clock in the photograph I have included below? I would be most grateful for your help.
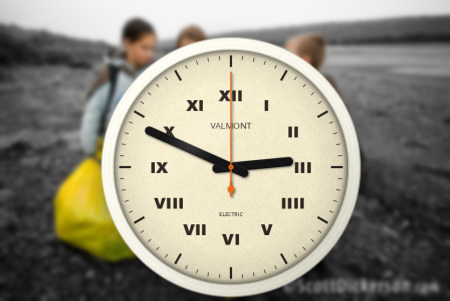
2:49:00
